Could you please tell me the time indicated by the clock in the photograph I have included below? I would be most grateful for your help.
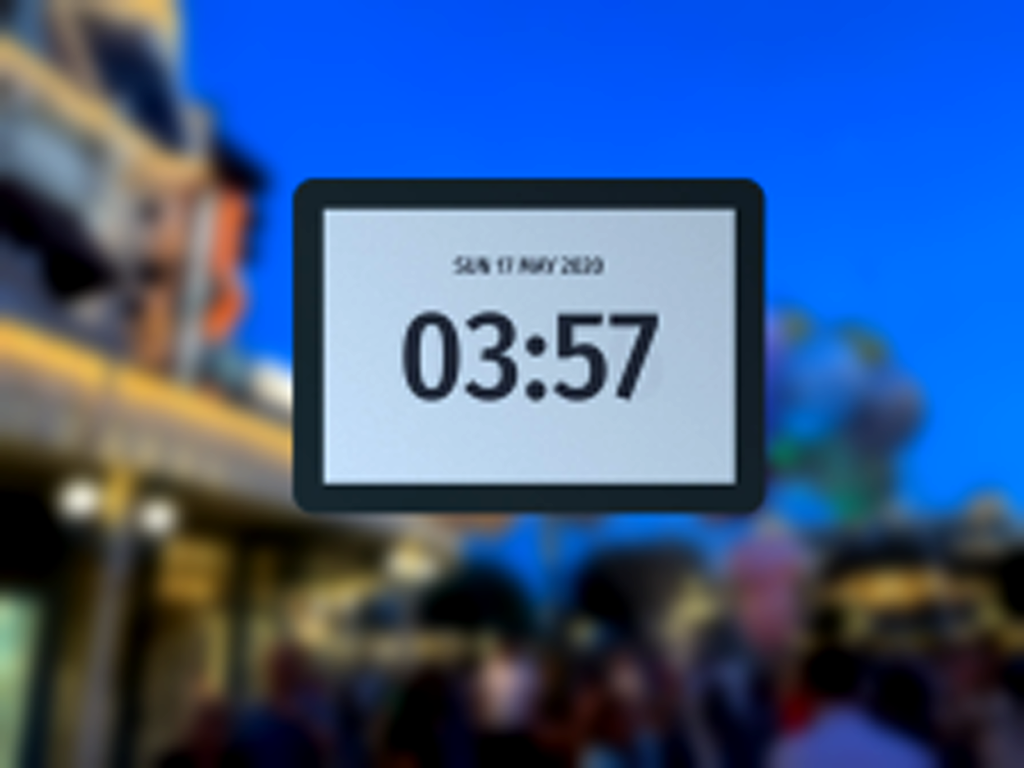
3:57
